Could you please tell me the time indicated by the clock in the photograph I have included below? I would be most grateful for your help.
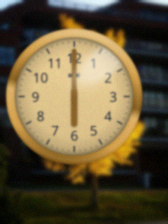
6:00
